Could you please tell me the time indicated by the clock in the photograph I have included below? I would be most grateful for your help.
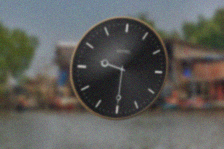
9:30
